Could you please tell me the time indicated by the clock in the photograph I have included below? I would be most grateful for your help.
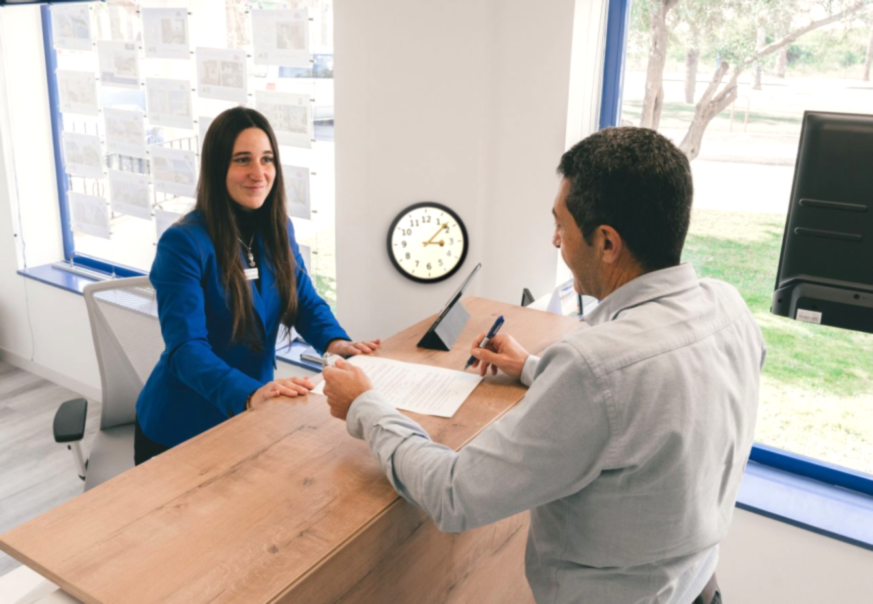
3:08
